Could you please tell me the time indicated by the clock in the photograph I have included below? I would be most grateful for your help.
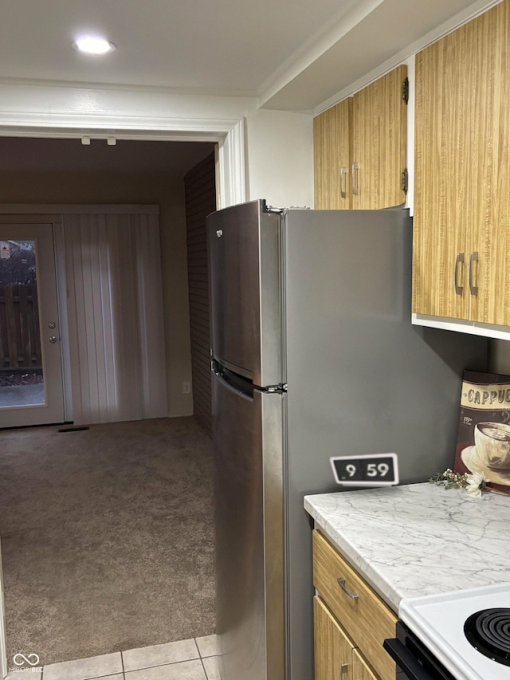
9:59
